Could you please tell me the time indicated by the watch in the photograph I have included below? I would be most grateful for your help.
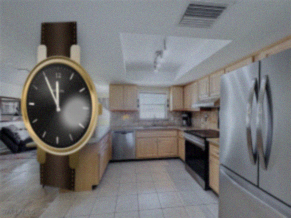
11:55
